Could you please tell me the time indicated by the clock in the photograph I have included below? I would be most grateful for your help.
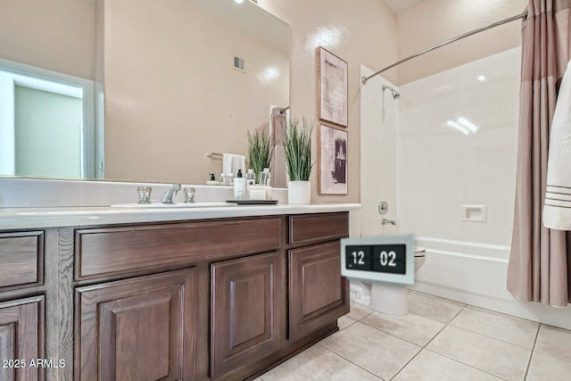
12:02
